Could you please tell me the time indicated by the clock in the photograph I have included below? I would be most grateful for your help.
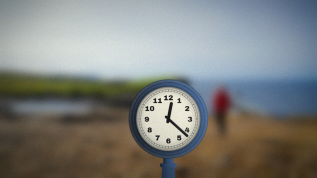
12:22
